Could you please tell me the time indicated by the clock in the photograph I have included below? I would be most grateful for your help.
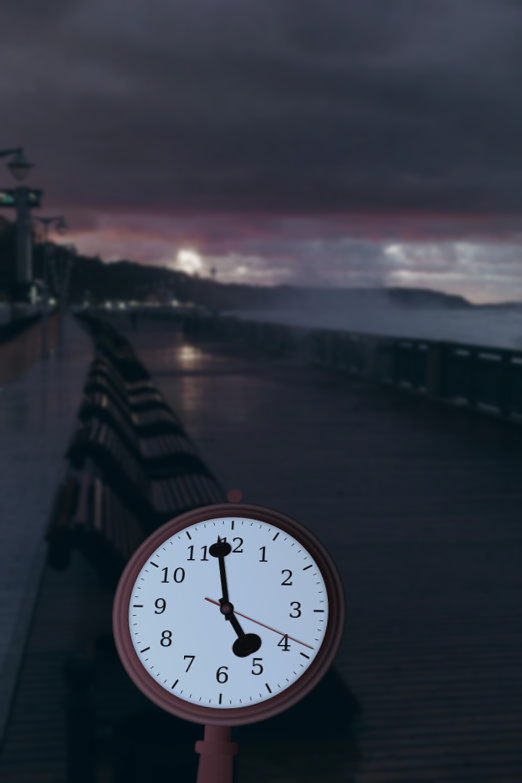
4:58:19
